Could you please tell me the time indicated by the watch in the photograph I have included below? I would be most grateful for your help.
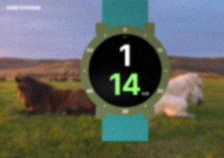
1:14
